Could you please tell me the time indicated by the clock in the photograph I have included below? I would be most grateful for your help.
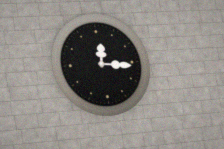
12:16
